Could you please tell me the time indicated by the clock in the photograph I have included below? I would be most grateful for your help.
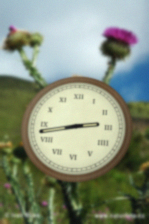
2:43
